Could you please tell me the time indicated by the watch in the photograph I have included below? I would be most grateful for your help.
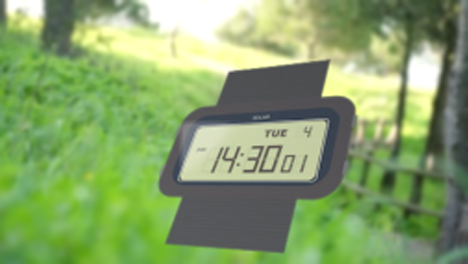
14:30:01
